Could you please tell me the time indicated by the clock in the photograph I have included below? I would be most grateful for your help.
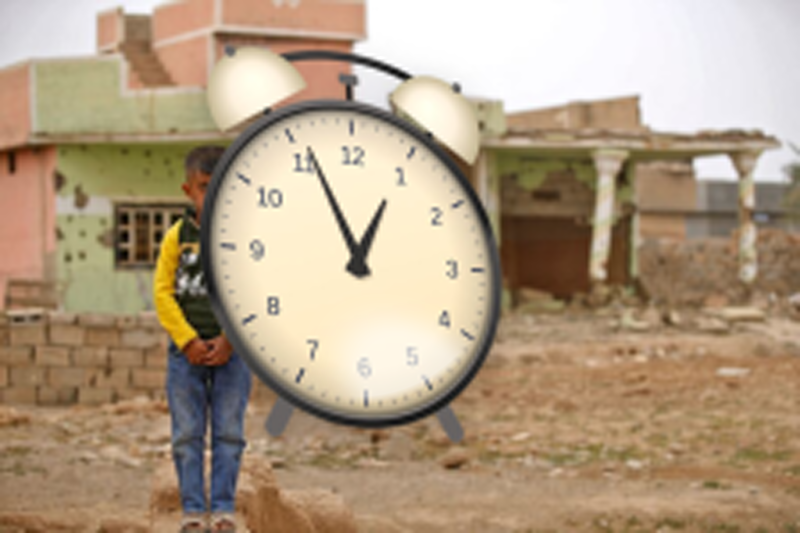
12:56
